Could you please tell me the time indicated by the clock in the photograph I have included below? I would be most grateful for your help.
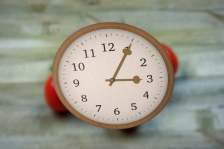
3:05
